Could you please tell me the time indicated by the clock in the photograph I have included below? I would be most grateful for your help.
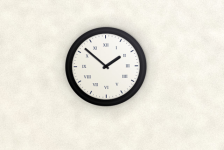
1:52
